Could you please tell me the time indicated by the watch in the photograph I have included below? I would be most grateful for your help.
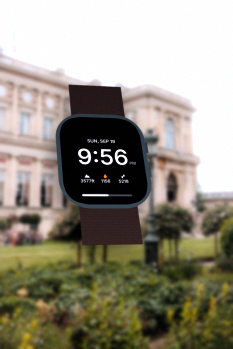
9:56
